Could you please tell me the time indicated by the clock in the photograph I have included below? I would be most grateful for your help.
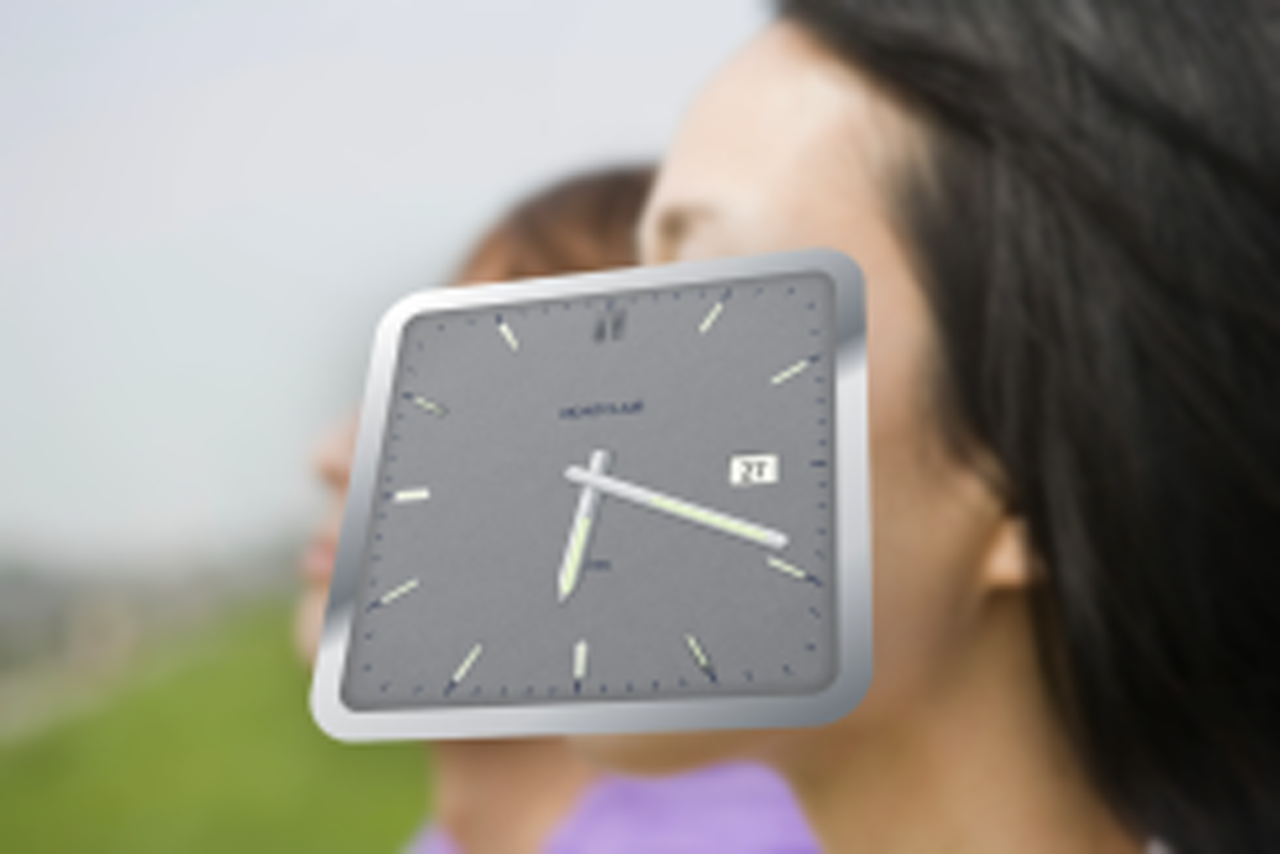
6:19
